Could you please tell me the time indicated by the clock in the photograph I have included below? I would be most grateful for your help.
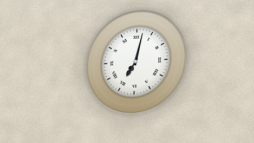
7:02
